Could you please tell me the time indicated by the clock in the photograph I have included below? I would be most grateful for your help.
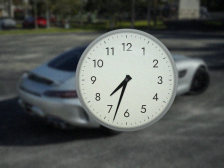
7:33
